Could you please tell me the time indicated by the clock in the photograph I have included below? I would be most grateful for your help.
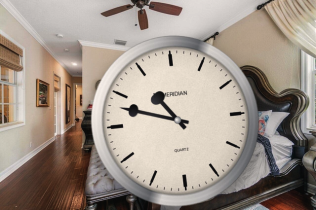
10:48
